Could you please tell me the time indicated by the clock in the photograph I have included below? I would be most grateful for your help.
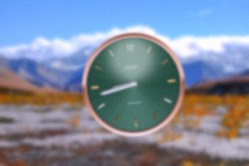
8:43
